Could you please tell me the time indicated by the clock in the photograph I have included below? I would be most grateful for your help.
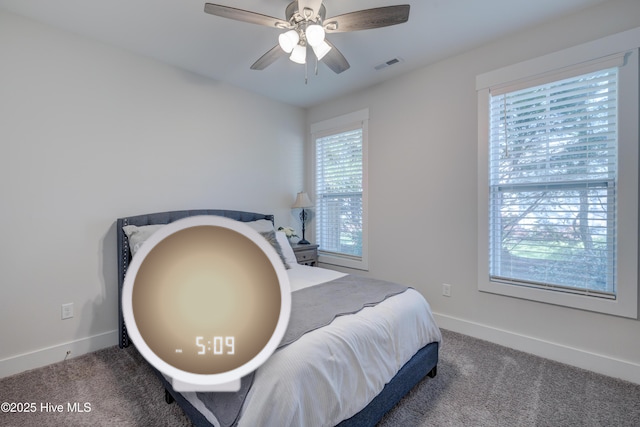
5:09
